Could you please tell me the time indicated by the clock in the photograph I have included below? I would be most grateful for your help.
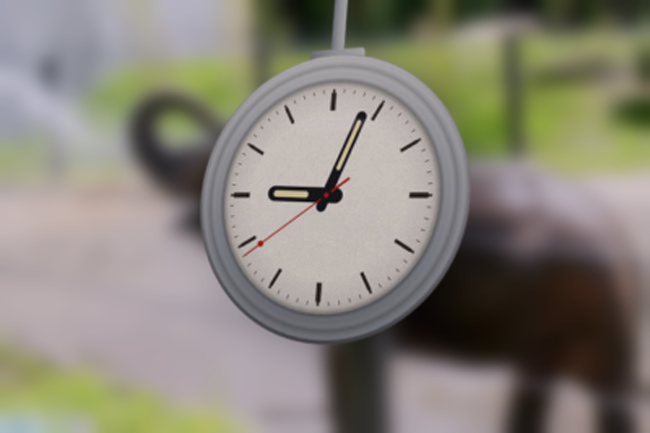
9:03:39
